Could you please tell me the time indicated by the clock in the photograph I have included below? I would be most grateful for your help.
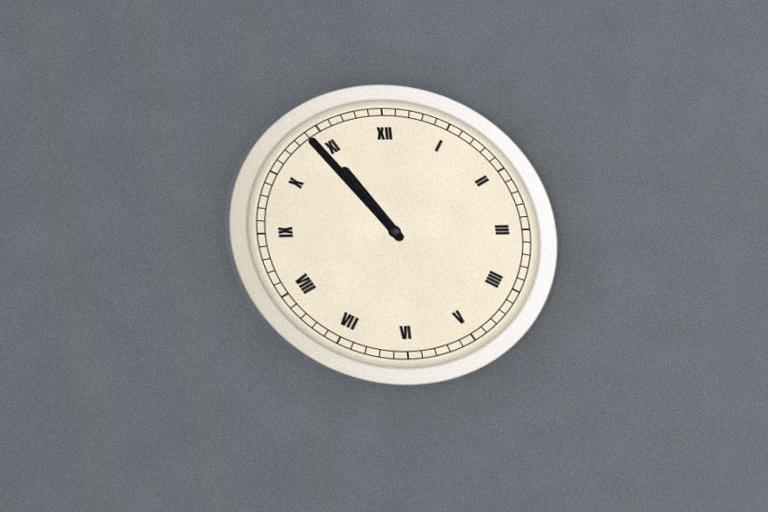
10:54
